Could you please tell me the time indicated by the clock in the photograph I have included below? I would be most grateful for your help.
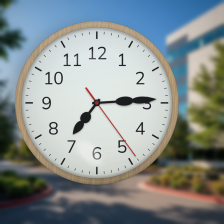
7:14:24
